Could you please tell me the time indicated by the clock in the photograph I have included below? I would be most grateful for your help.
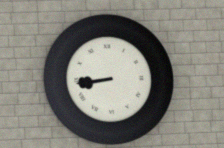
8:44
